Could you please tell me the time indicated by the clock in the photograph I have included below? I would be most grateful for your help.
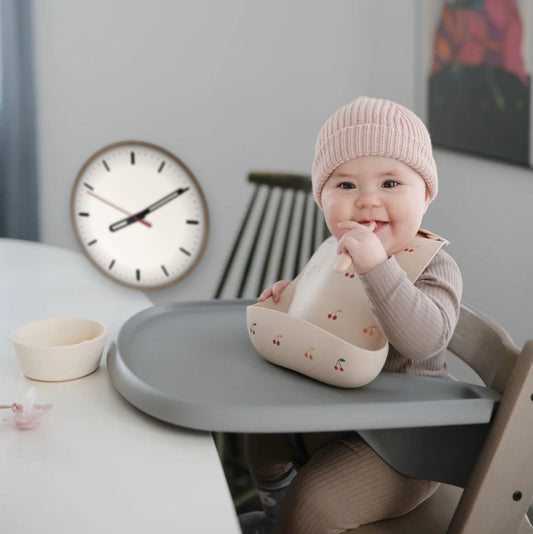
8:09:49
